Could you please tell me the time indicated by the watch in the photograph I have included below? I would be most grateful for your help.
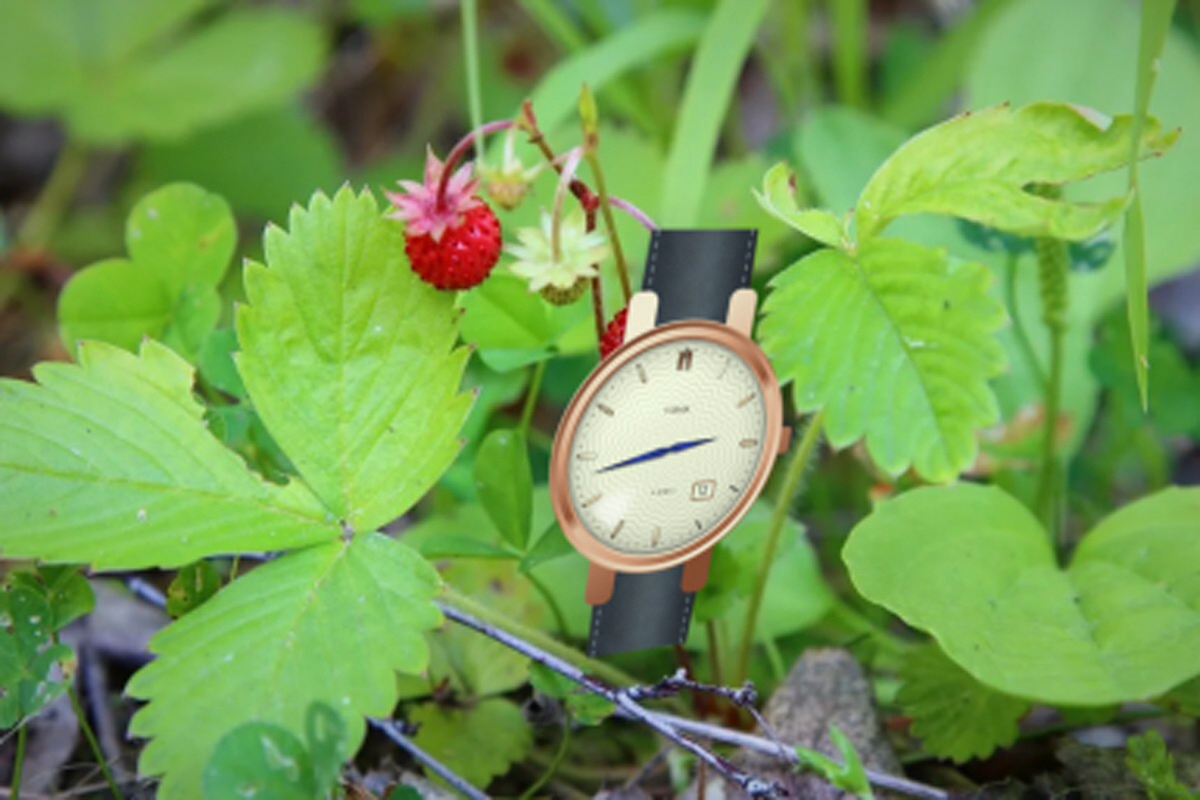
2:43
